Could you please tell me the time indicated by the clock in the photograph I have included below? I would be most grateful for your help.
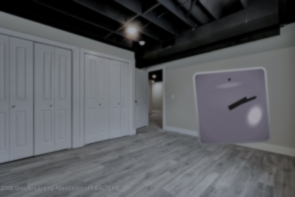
2:12
